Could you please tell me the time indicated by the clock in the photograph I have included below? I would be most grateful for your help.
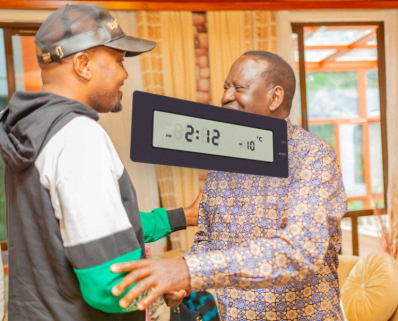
2:12
